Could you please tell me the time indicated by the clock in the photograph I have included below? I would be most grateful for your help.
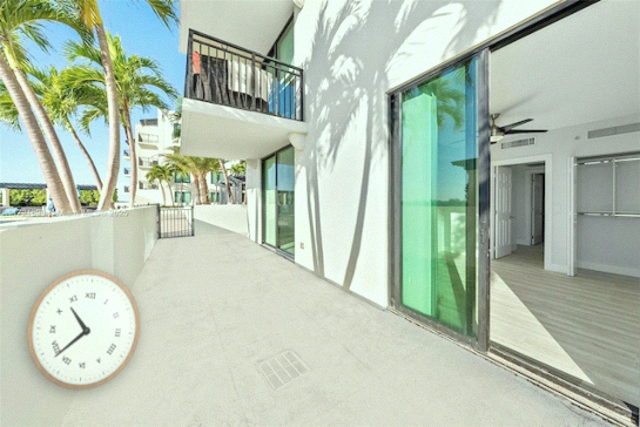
10:38
